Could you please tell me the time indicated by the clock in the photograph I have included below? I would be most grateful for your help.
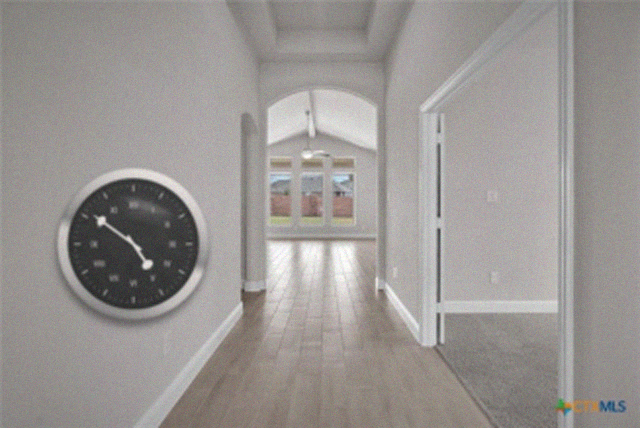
4:51
